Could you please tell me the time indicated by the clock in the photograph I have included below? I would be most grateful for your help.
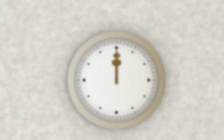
12:00
